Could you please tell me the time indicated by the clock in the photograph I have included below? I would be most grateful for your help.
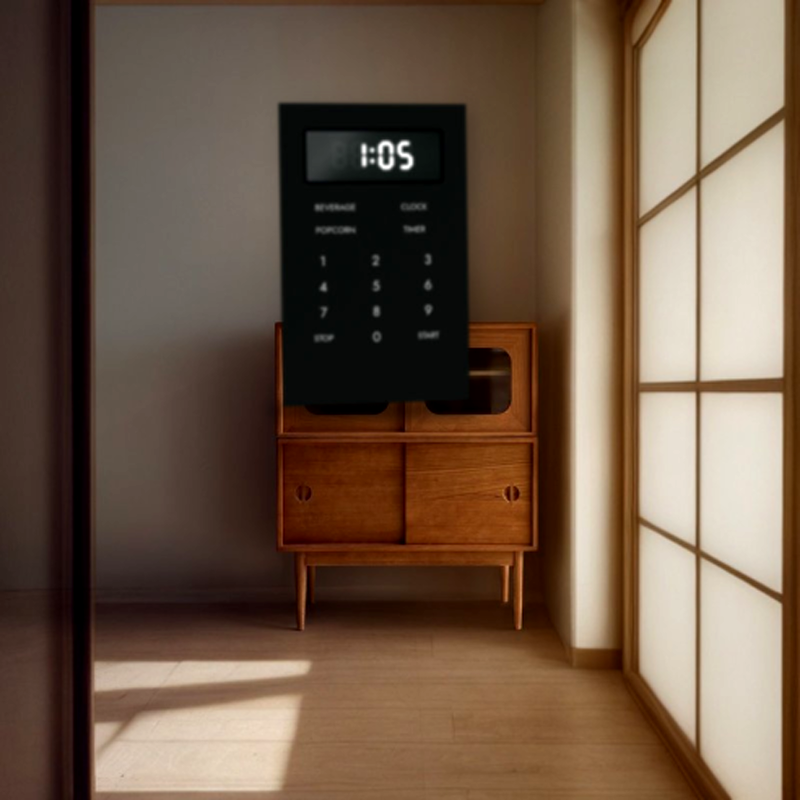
1:05
